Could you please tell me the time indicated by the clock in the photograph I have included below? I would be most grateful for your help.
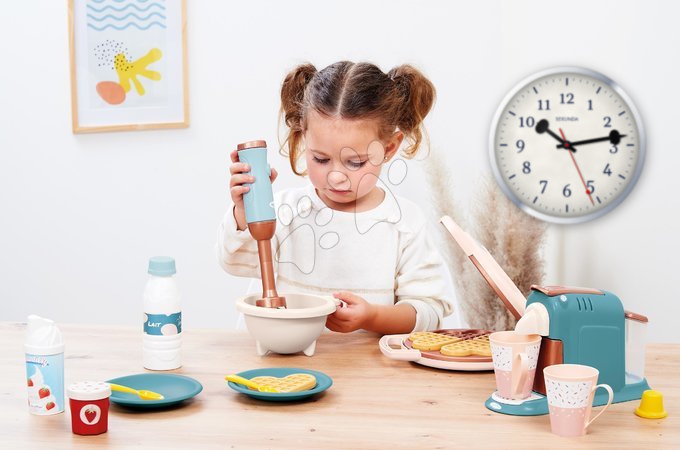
10:13:26
